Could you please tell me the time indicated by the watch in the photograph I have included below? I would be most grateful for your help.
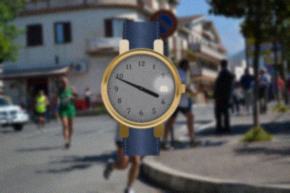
3:49
